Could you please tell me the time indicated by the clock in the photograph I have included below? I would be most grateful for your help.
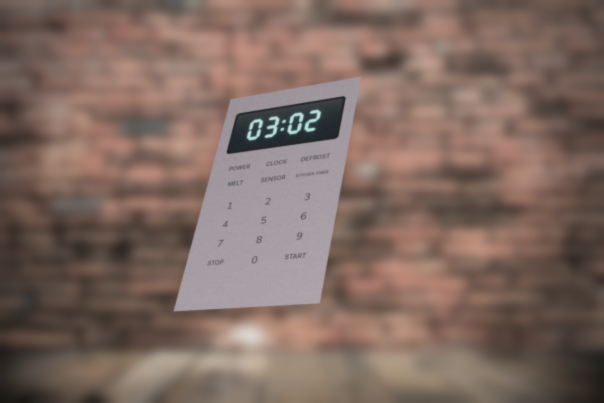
3:02
